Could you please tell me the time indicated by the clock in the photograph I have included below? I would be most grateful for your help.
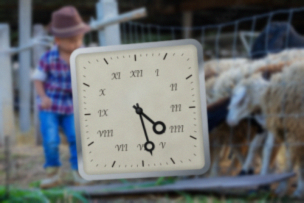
4:28
